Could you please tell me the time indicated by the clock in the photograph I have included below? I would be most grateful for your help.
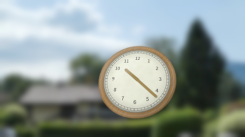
10:22
